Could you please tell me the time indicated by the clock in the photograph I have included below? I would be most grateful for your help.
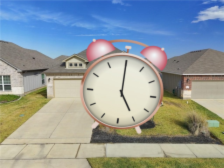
5:00
